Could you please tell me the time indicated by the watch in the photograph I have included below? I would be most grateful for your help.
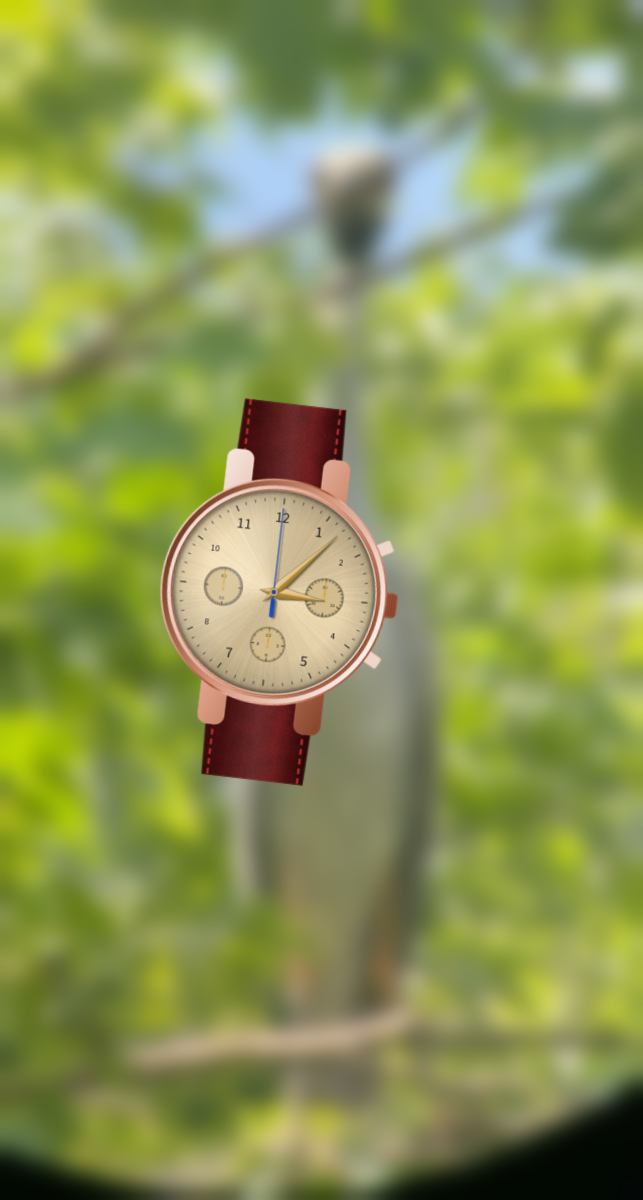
3:07
